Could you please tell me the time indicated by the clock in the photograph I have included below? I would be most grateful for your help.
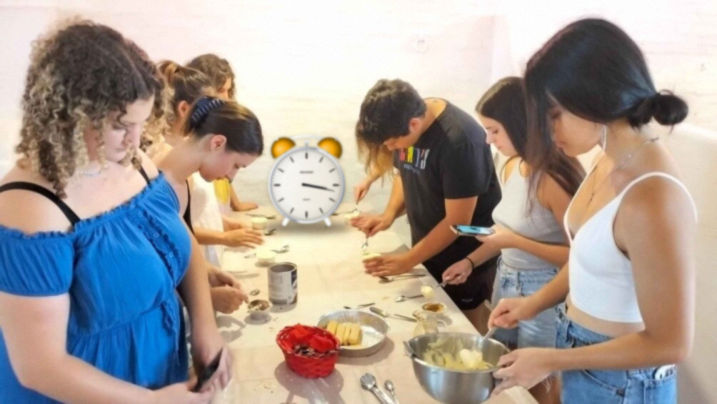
3:17
